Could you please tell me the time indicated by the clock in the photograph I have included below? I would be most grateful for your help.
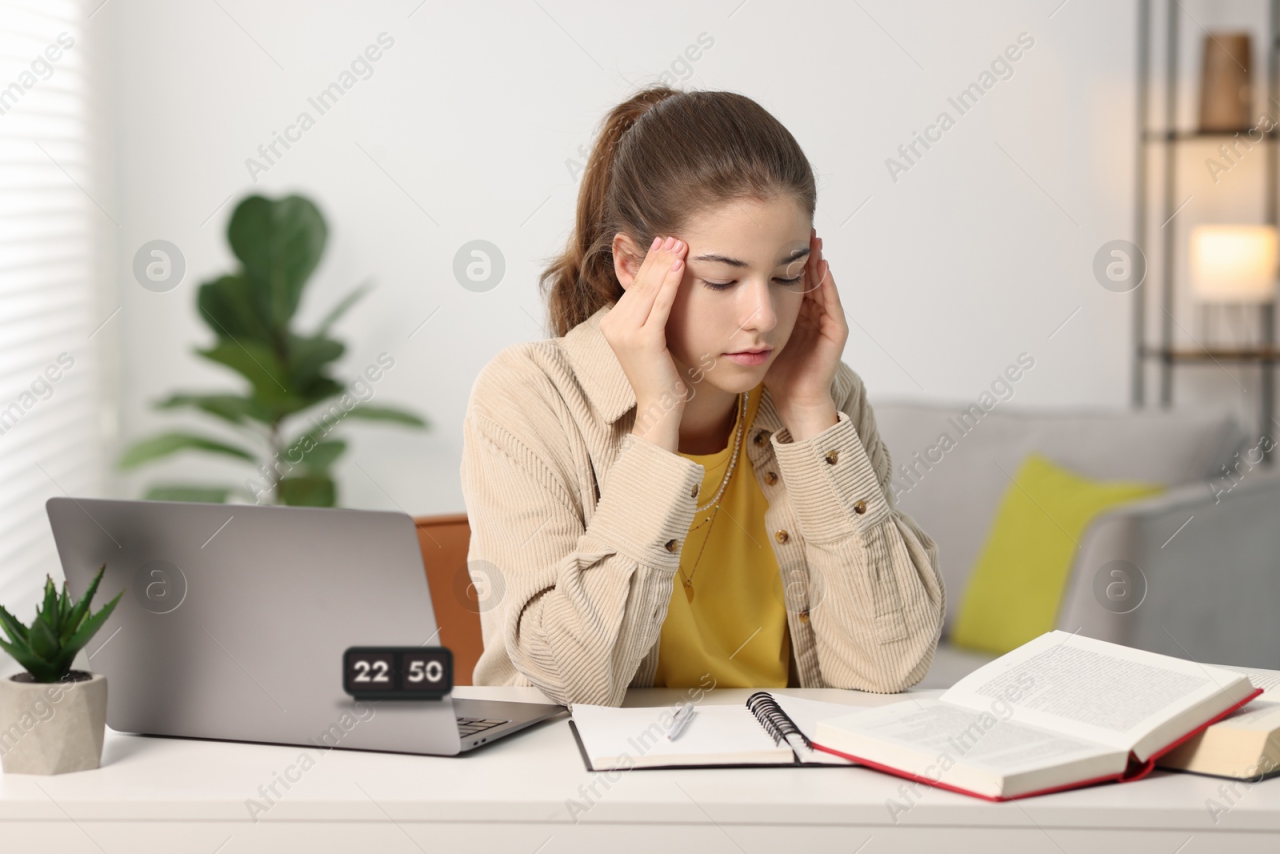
22:50
